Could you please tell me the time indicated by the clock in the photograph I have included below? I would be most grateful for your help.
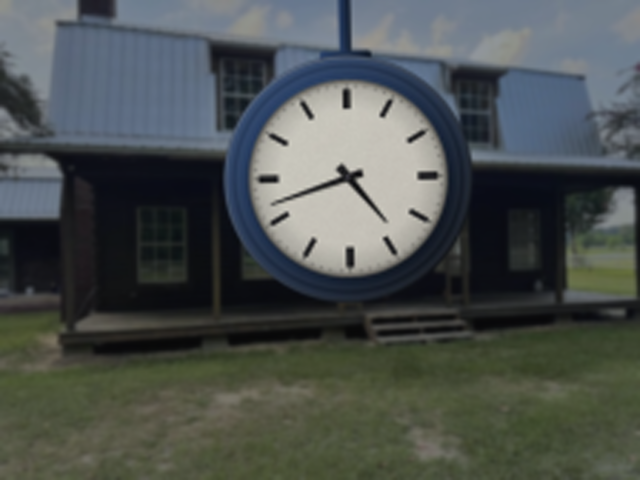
4:42
